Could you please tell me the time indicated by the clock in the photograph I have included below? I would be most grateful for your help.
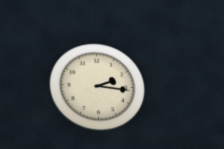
2:16
